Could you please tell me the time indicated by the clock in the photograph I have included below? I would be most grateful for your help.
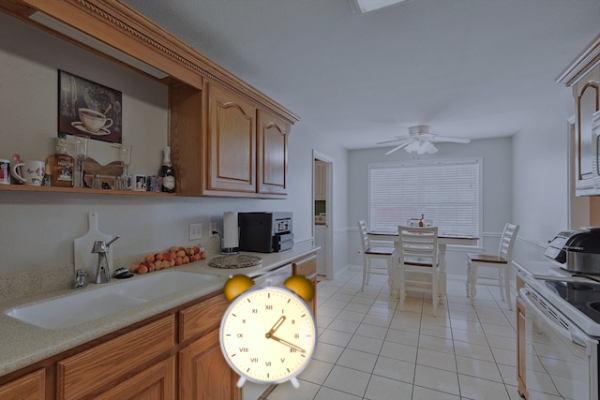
1:19
